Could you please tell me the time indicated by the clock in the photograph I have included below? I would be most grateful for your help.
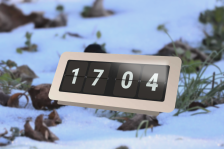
17:04
